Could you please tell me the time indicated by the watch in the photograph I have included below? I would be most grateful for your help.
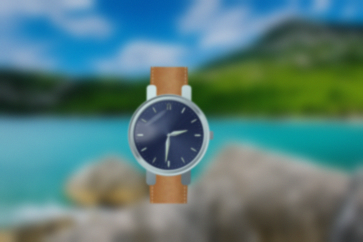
2:31
